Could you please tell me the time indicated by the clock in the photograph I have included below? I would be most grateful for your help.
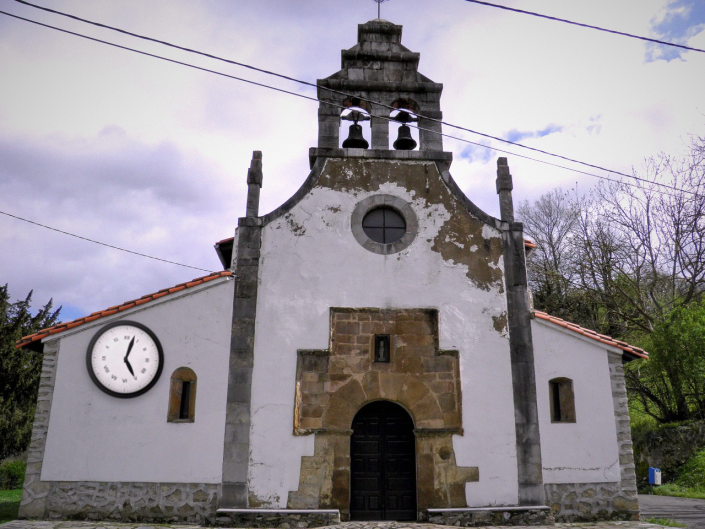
5:03
